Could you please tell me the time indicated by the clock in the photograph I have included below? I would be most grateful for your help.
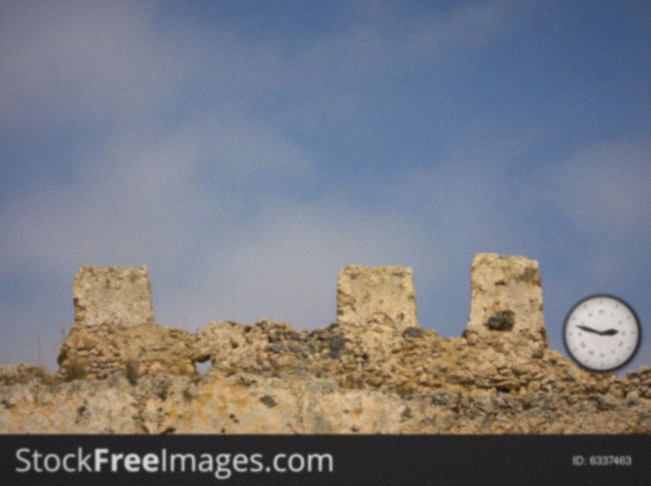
2:48
